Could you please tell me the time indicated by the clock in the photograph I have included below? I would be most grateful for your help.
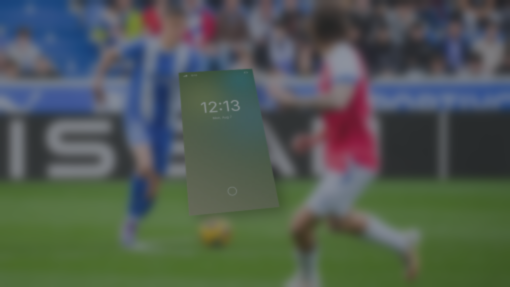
12:13
